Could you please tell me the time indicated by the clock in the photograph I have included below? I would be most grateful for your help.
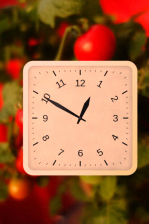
12:50
